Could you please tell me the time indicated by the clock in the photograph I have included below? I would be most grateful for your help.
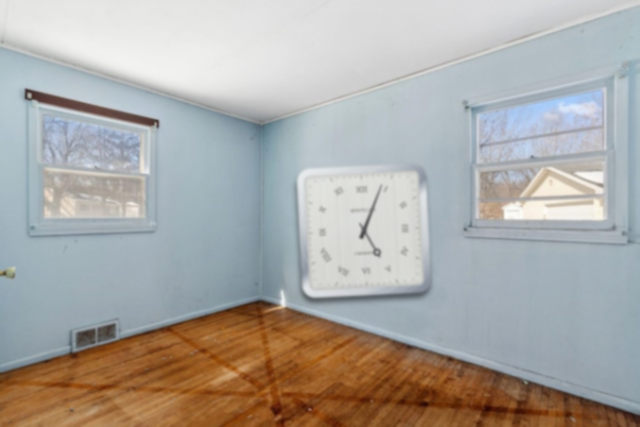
5:04
